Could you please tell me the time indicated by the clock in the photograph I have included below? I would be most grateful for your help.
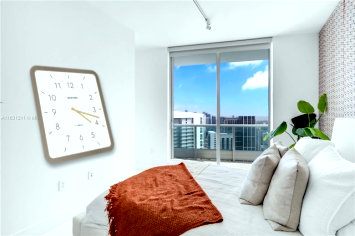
4:18
